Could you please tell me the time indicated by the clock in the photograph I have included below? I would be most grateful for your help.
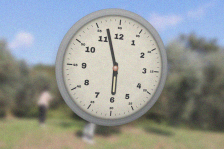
5:57
